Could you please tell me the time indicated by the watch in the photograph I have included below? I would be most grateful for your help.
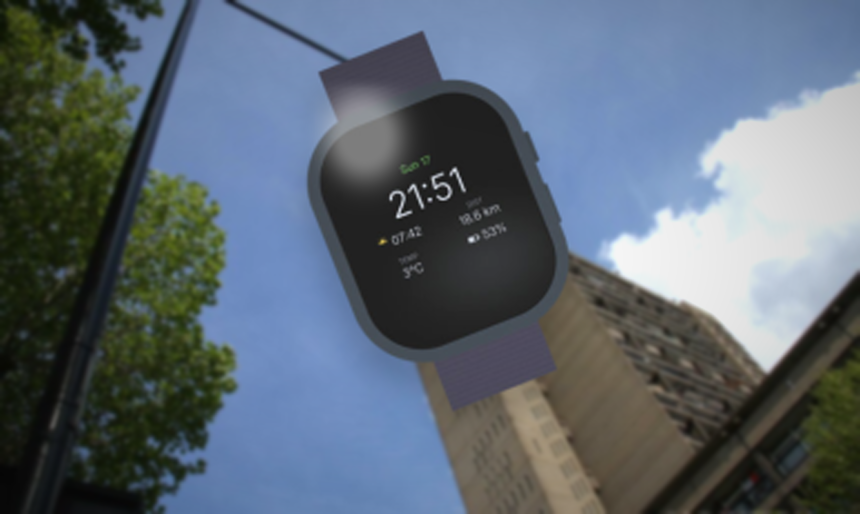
21:51
